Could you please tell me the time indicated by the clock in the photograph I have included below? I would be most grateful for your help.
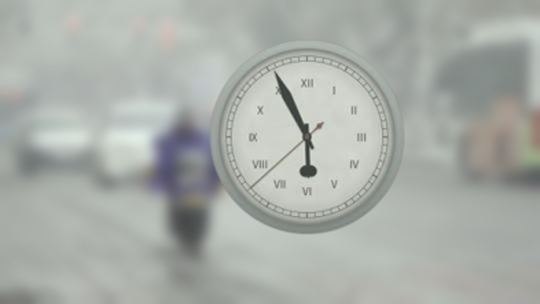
5:55:38
